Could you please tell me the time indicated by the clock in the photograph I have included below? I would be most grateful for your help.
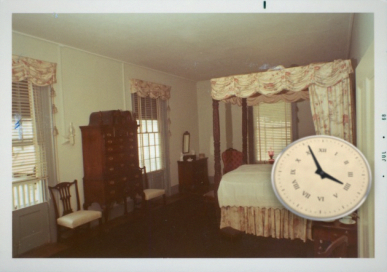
3:56
